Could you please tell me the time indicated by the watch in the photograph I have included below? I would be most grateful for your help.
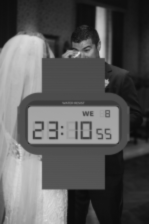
23:10:55
